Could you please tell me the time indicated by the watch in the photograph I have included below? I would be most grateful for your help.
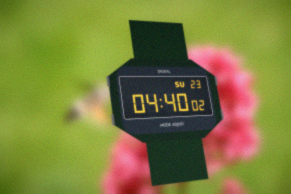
4:40:02
